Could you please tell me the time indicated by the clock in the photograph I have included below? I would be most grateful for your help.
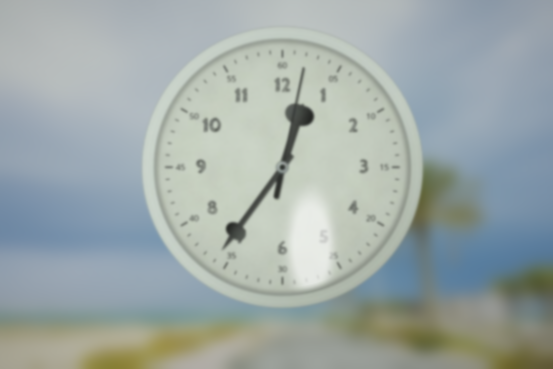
12:36:02
